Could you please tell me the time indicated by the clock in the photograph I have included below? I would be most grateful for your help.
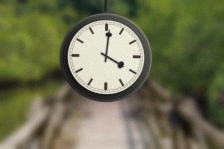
4:01
